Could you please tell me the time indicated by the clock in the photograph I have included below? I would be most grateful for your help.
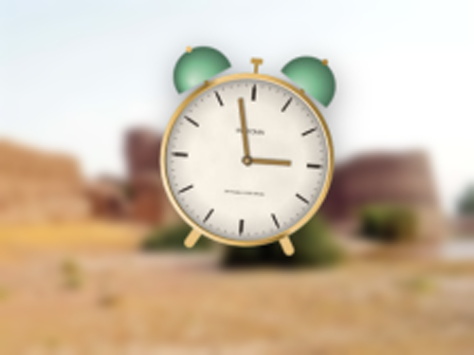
2:58
